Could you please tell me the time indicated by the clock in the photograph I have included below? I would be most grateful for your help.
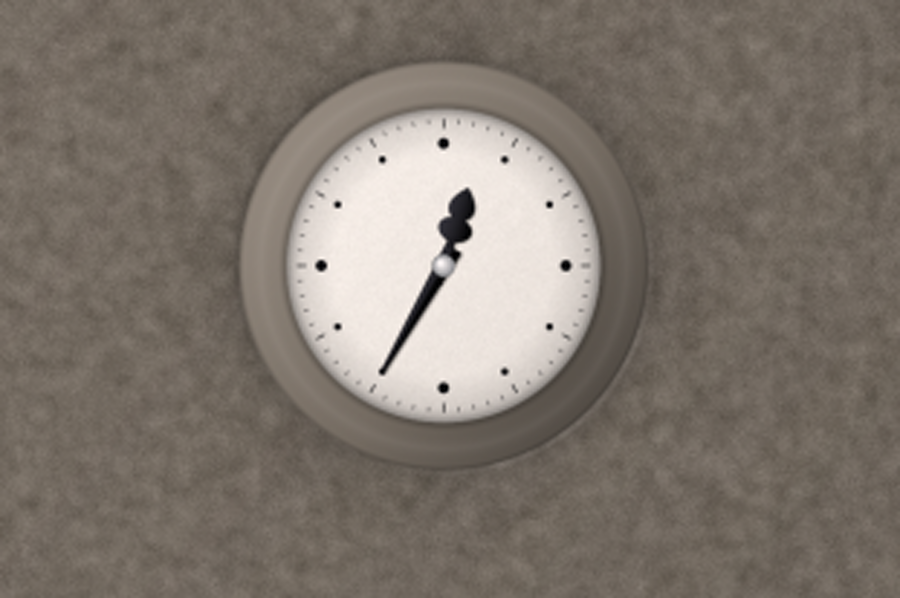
12:35
